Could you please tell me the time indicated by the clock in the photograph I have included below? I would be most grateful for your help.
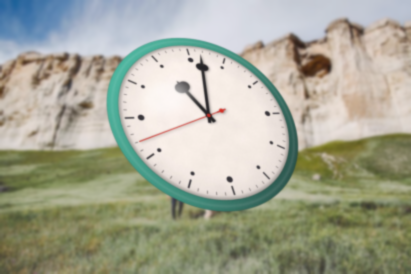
11:01:42
